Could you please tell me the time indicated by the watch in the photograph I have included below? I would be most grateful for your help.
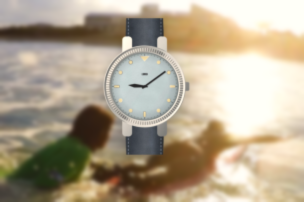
9:09
